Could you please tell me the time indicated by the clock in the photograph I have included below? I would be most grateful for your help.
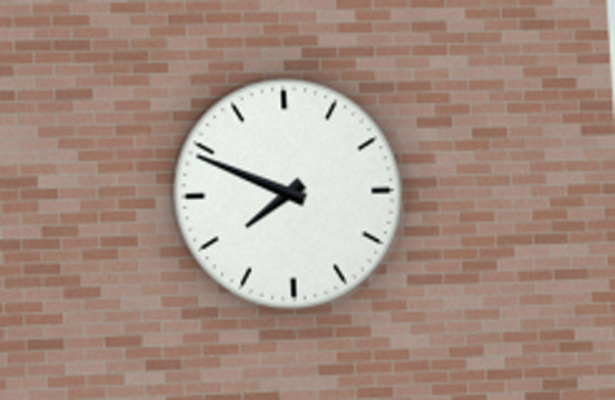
7:49
